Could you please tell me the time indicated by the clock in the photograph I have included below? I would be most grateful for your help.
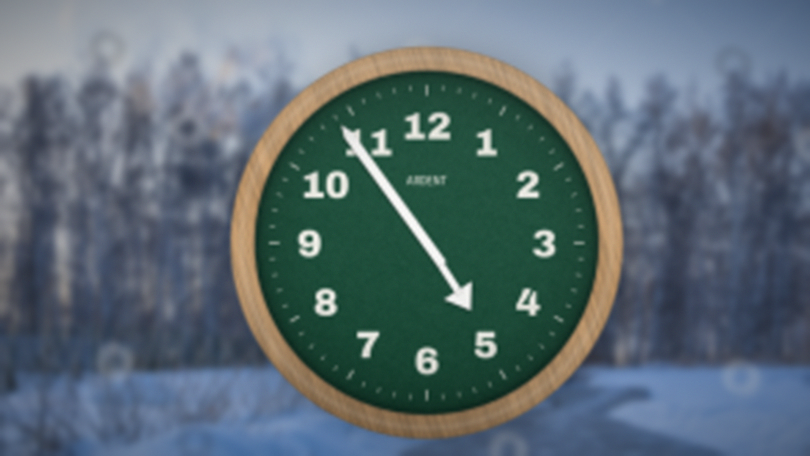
4:54
